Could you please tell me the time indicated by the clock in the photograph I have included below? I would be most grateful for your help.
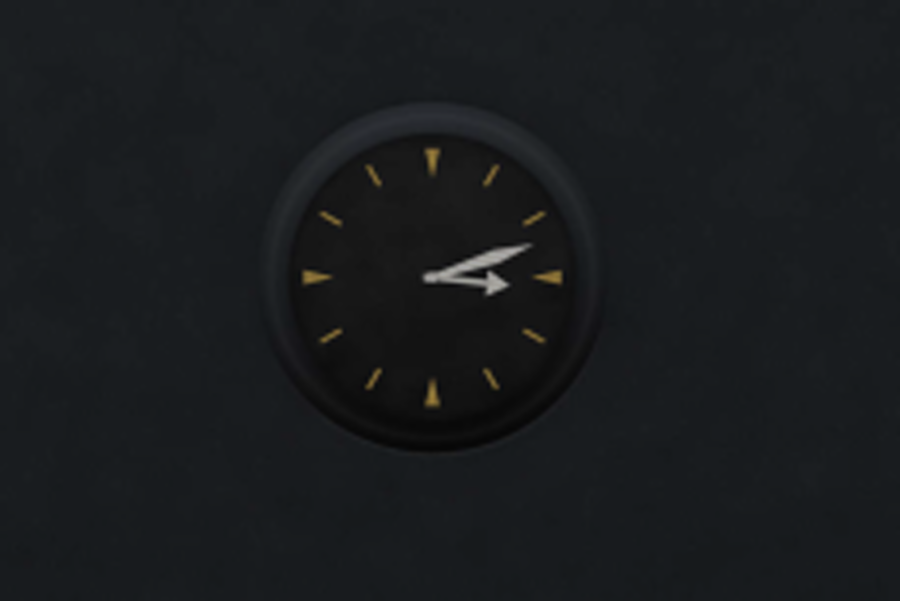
3:12
